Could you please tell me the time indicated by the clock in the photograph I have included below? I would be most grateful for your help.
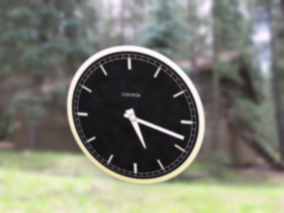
5:18
